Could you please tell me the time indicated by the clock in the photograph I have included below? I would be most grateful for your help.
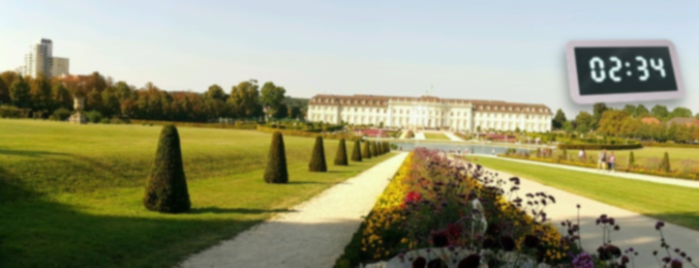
2:34
